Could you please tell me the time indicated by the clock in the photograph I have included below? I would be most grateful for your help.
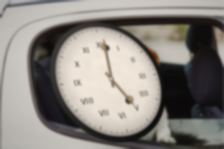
5:01
